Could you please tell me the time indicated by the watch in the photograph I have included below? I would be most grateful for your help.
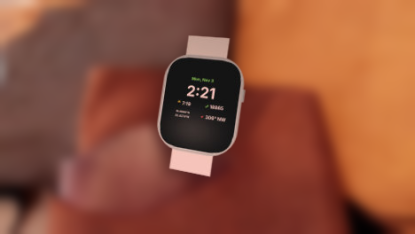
2:21
